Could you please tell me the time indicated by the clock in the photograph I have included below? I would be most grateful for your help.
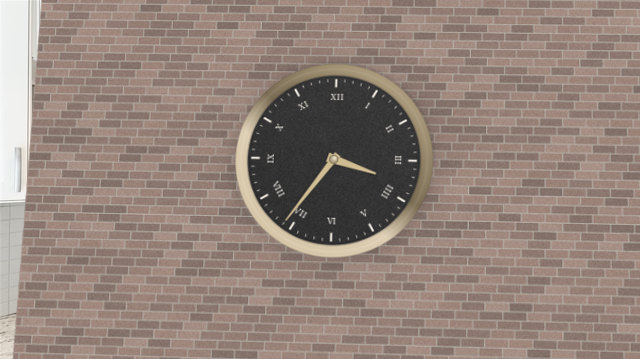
3:36
